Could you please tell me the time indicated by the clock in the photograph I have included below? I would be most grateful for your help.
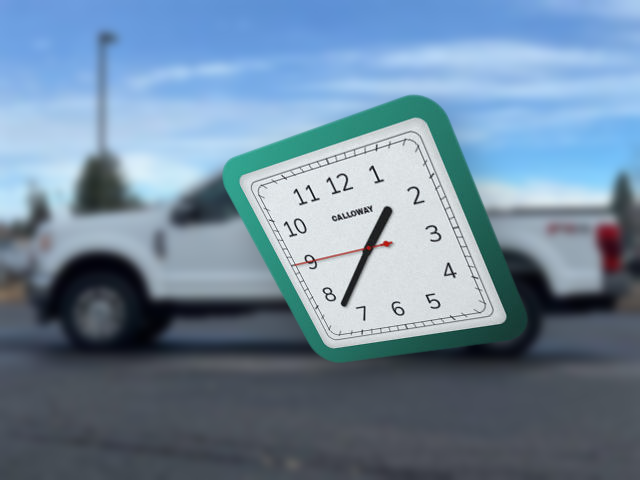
1:37:45
